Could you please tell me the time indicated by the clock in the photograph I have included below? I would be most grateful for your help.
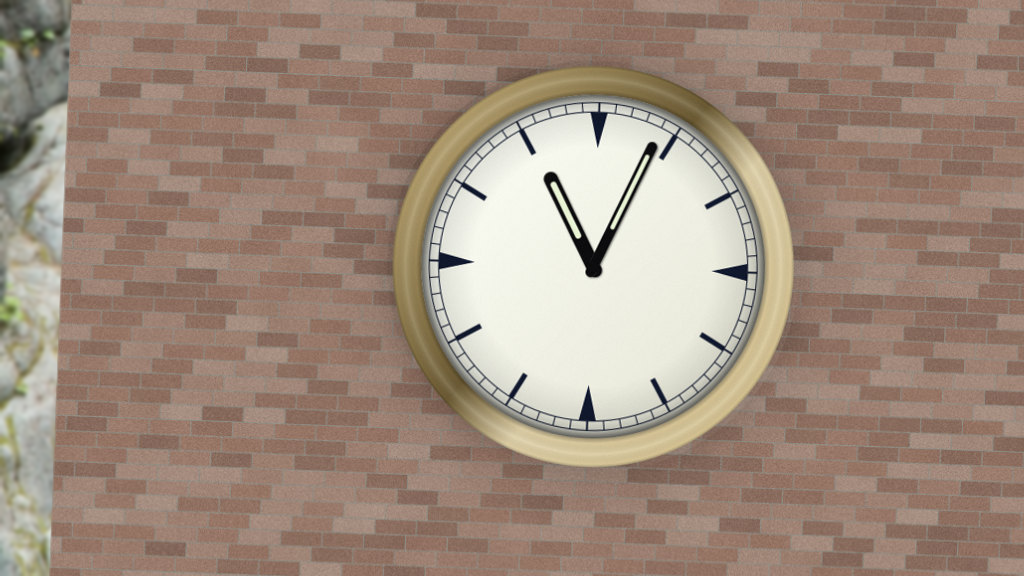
11:04
